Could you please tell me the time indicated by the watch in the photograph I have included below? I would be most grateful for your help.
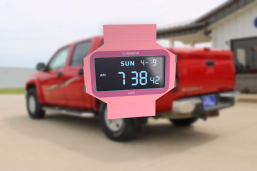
7:38:42
